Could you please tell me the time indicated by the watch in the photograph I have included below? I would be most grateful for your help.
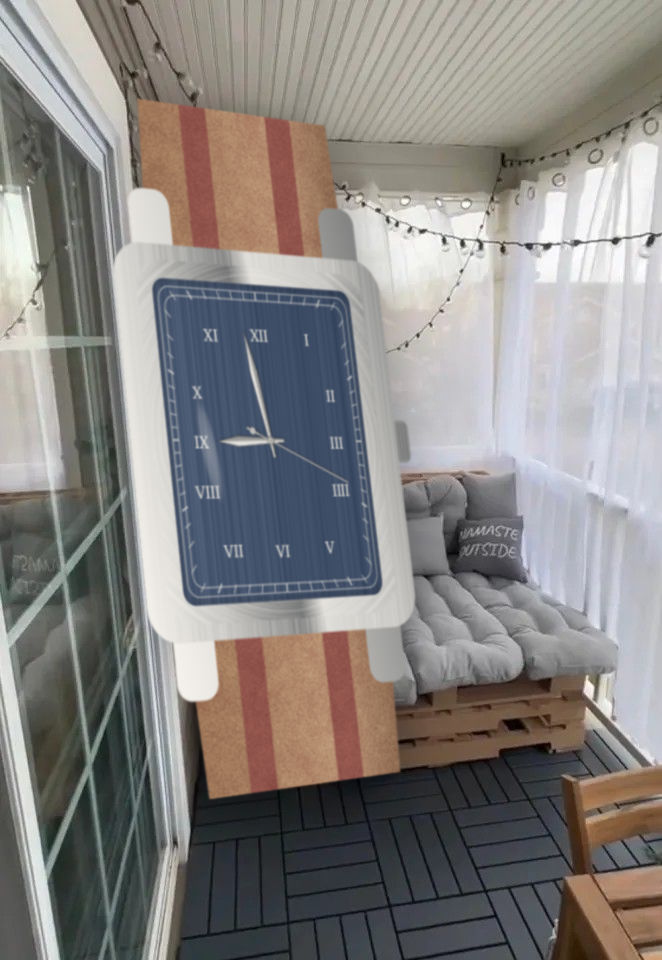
8:58:19
